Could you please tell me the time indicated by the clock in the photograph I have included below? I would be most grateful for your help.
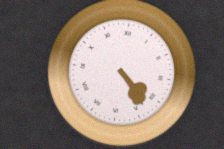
4:23
